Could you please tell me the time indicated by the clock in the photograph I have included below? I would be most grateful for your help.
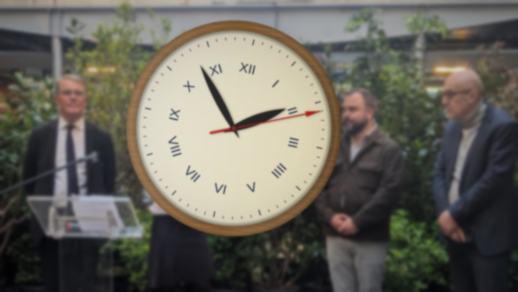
1:53:11
